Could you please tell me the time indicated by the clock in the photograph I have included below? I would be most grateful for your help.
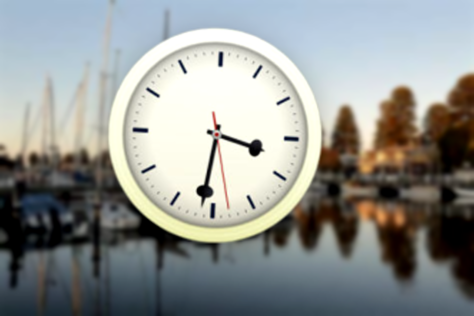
3:31:28
